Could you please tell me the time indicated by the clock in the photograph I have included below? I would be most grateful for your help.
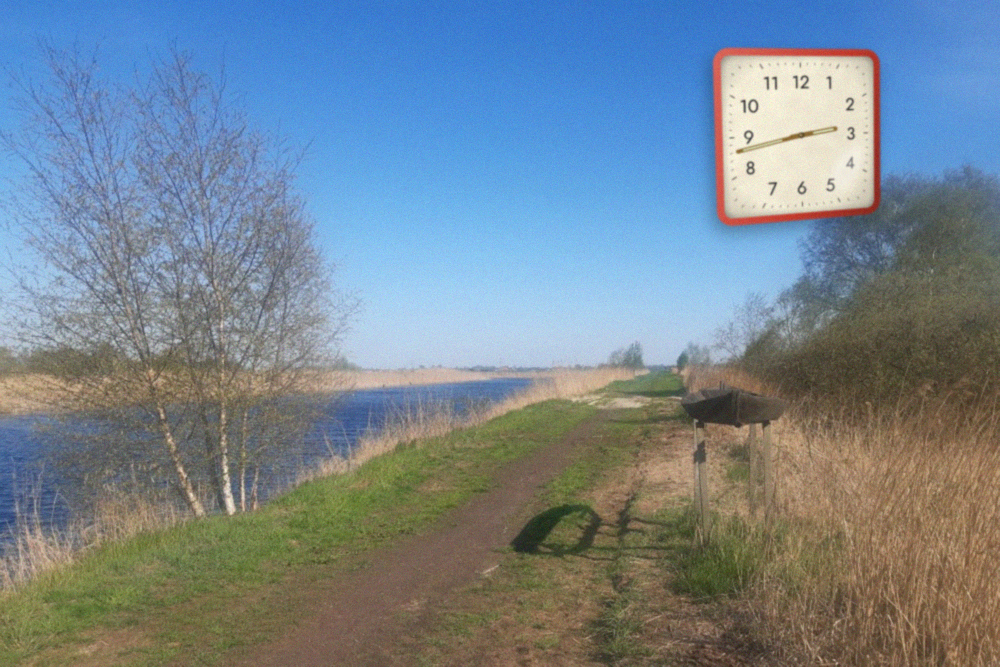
2:43
